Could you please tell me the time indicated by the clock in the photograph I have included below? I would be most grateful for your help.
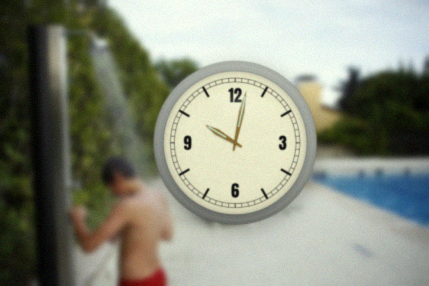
10:02
